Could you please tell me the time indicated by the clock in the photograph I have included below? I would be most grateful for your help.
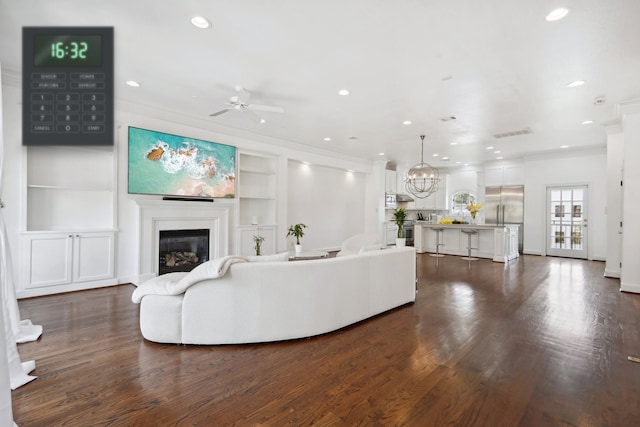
16:32
